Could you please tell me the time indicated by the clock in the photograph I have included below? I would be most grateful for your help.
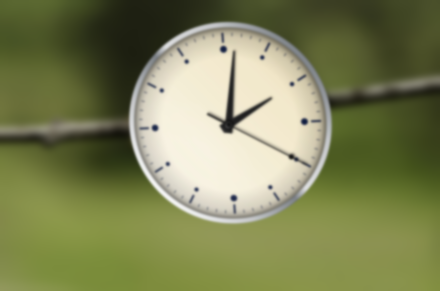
2:01:20
